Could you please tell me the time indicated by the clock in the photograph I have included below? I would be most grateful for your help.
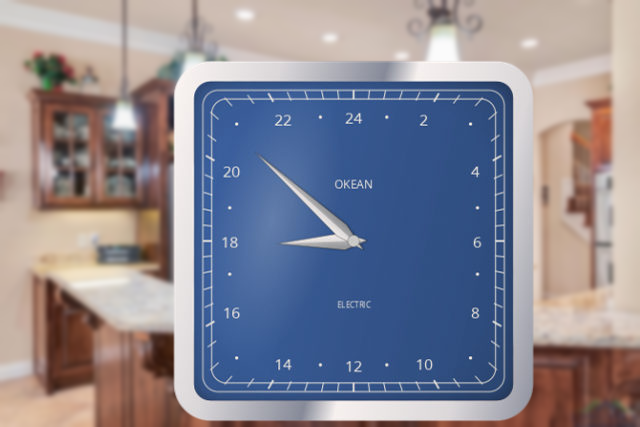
17:52
